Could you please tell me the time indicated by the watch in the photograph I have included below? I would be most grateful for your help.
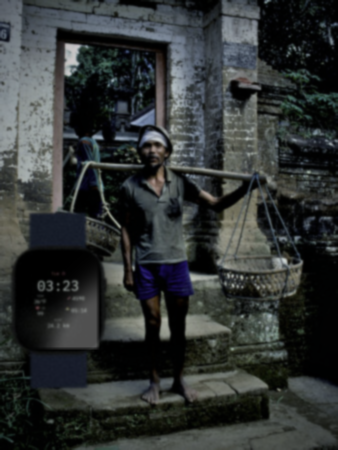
3:23
